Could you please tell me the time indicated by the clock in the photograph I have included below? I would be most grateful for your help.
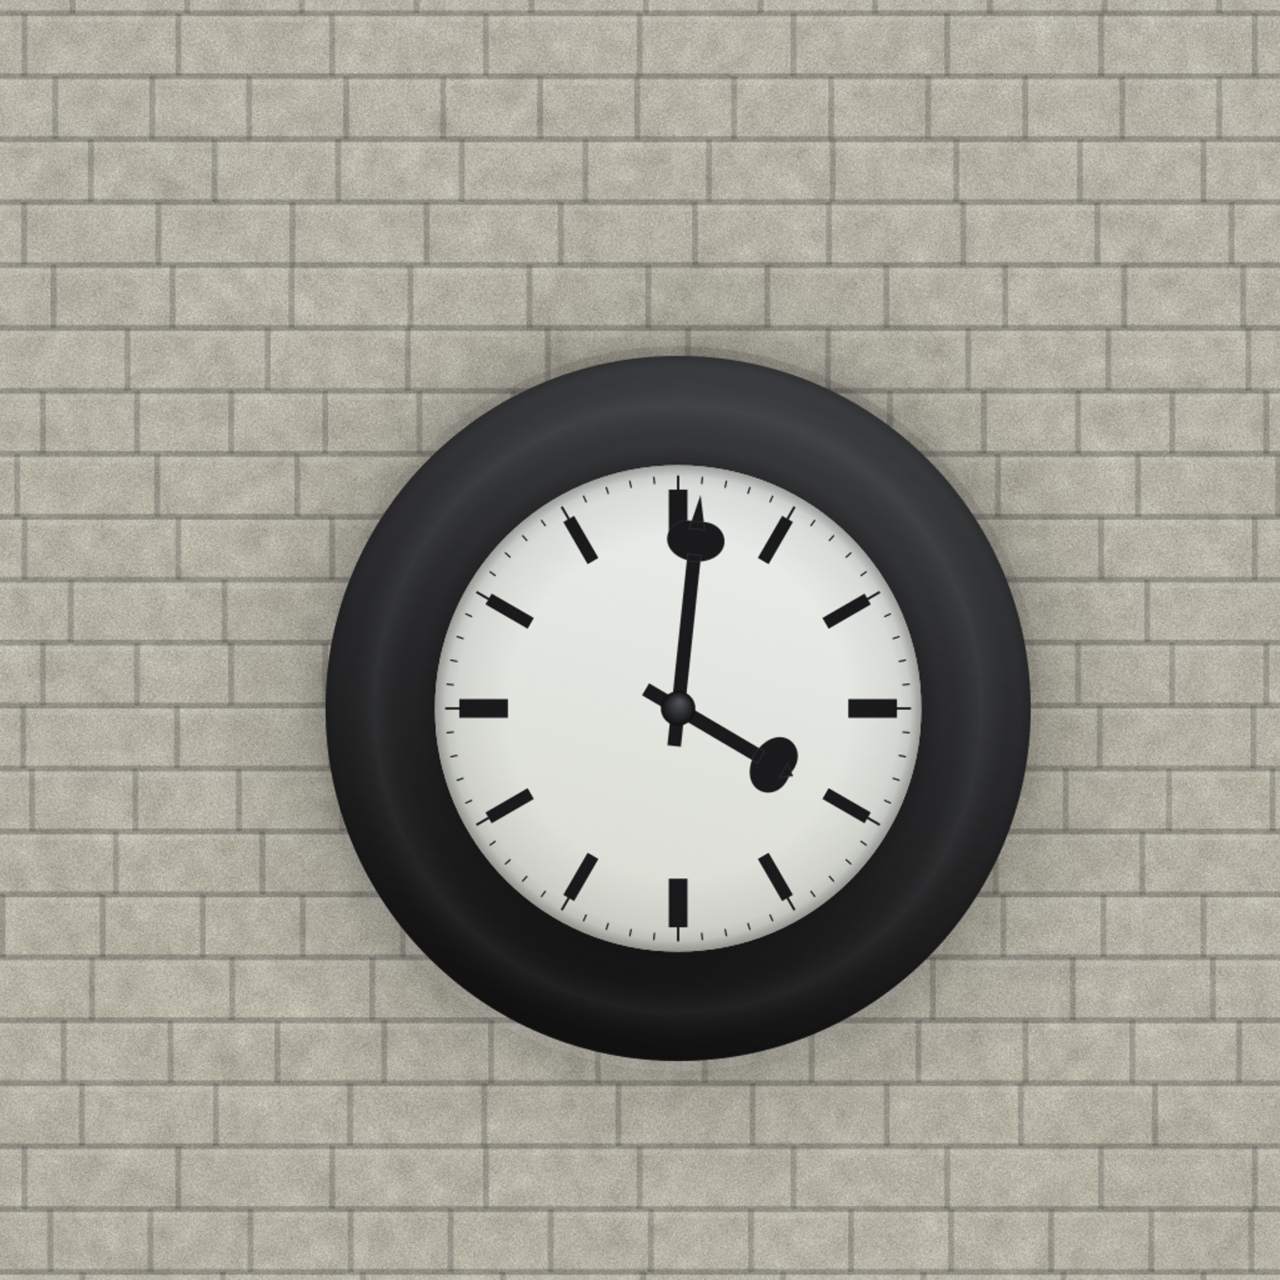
4:01
